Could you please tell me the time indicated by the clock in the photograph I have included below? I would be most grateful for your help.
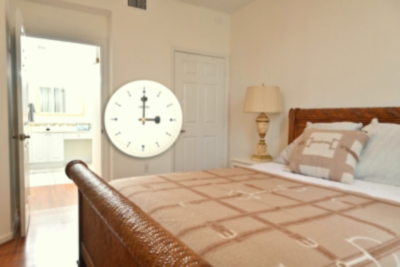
3:00
